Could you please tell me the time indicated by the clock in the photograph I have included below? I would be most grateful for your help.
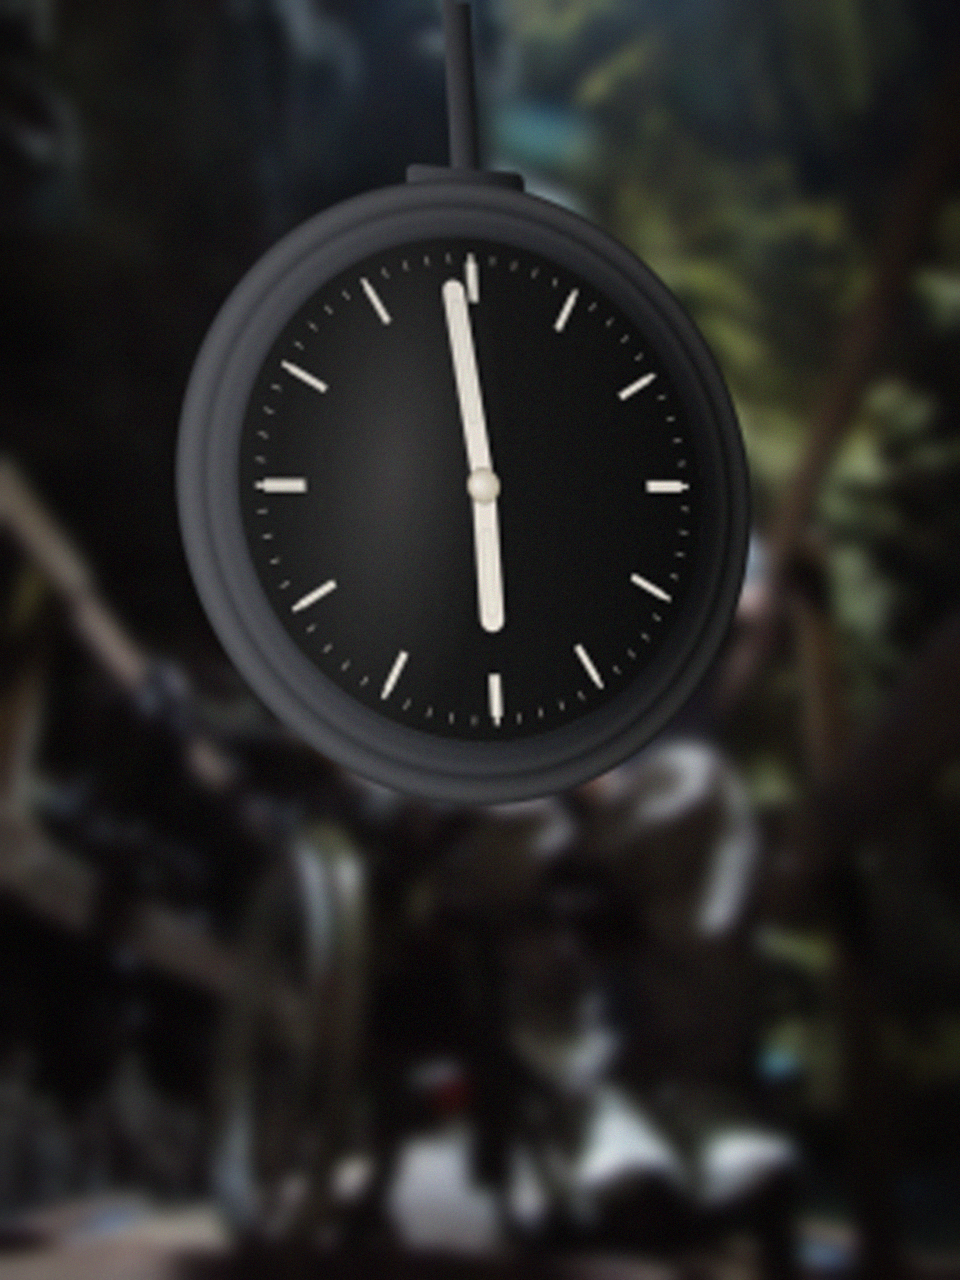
5:59
